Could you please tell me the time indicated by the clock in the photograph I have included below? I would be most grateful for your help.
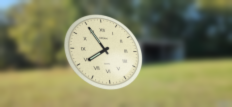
7:55
